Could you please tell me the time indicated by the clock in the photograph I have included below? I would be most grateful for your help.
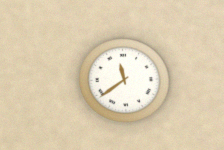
11:39
